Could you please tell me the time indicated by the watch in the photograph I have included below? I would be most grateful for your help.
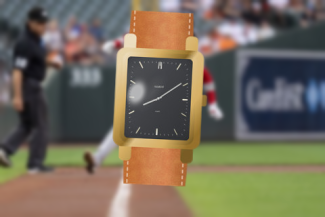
8:09
